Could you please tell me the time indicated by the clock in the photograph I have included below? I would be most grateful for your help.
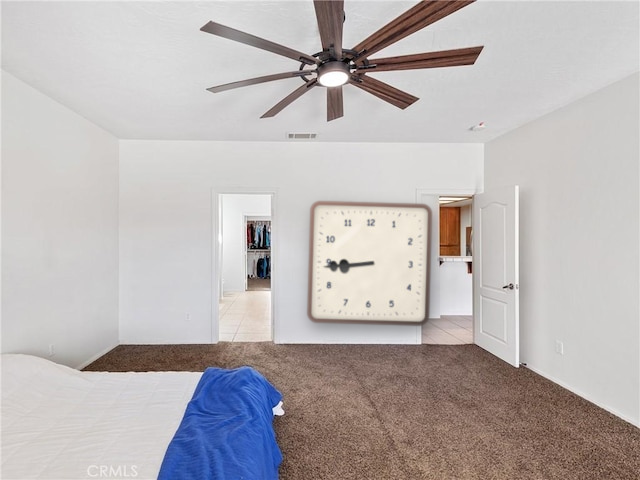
8:44
